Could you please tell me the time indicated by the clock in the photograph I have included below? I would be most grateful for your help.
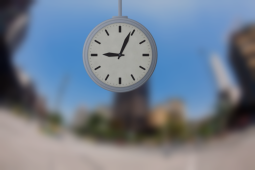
9:04
